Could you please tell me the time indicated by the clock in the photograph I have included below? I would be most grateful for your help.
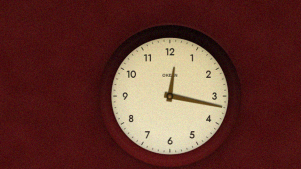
12:17
